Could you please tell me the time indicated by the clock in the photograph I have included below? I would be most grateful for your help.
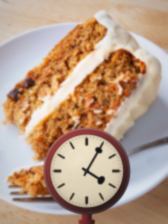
4:05
